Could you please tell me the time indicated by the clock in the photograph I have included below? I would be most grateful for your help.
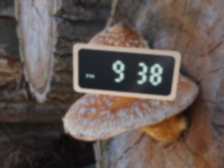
9:38
